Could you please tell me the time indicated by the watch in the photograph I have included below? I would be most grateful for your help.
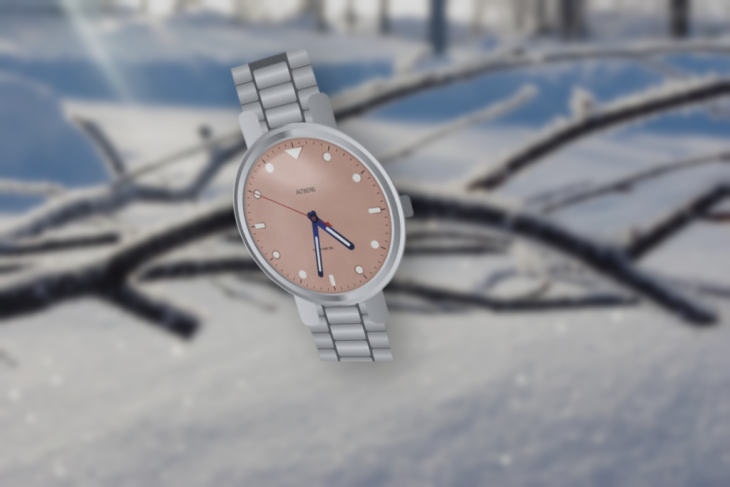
4:31:50
